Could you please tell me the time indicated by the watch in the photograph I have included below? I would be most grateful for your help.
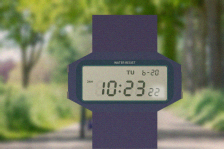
10:23:22
